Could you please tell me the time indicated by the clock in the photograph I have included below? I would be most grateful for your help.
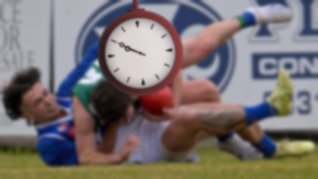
9:50
